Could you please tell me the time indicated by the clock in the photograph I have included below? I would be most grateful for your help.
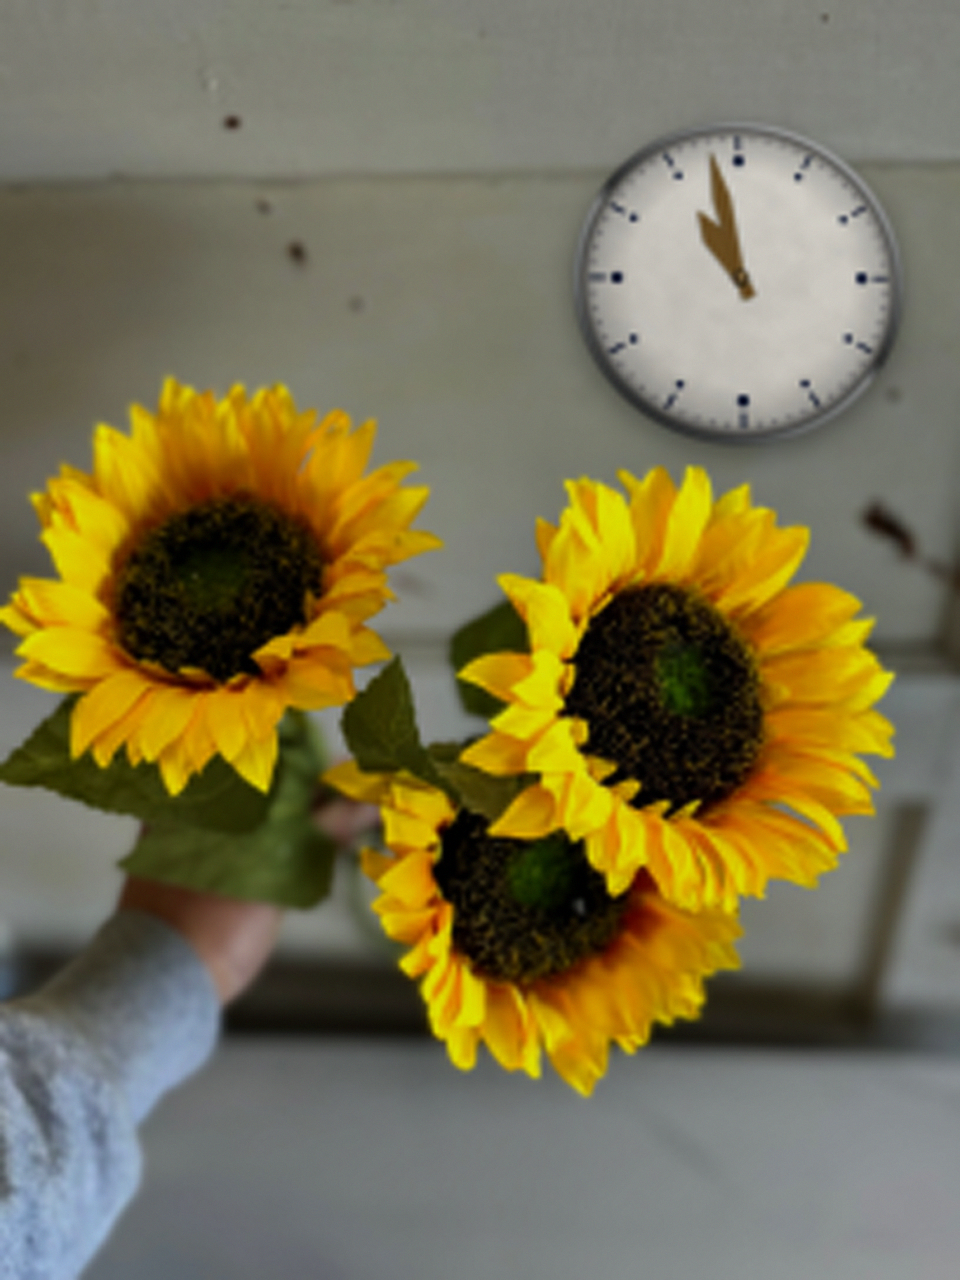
10:58
